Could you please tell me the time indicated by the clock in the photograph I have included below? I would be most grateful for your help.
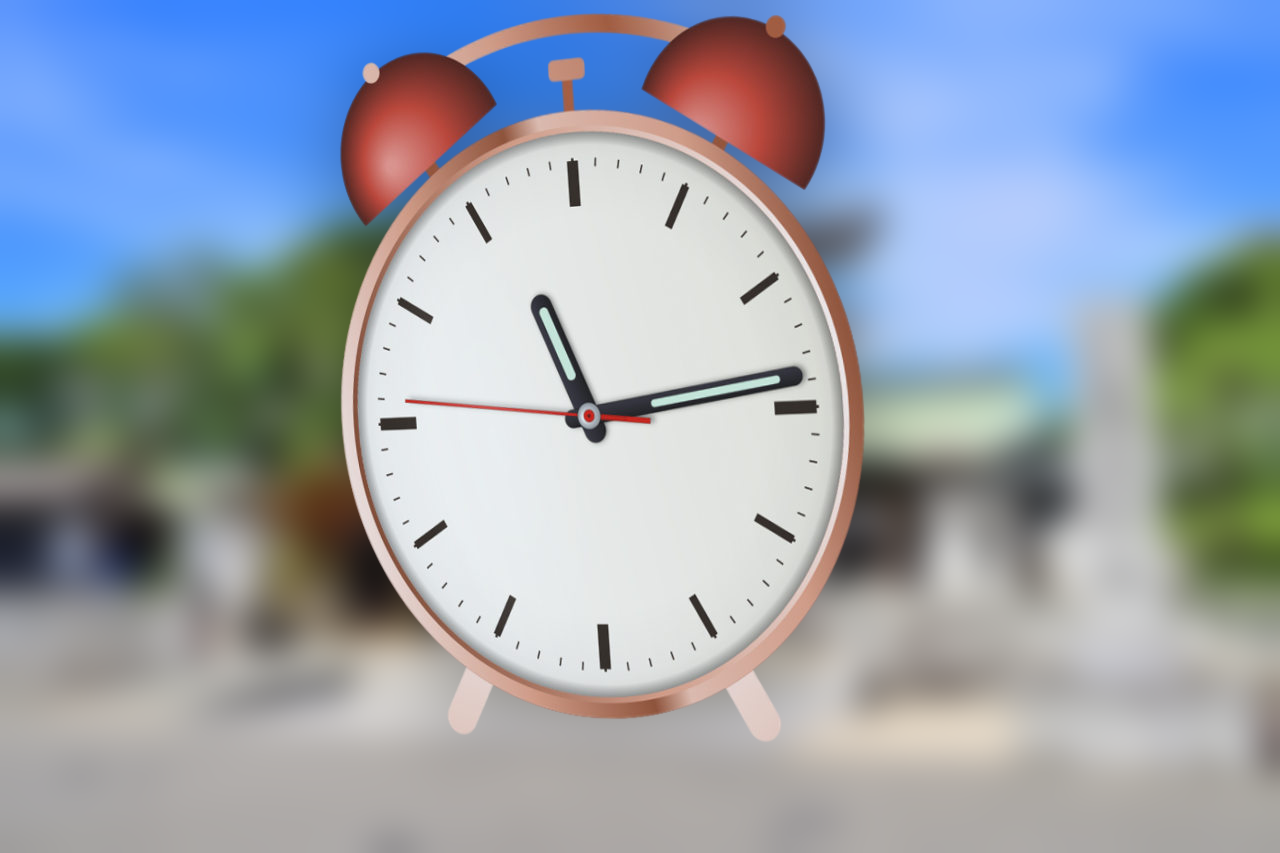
11:13:46
